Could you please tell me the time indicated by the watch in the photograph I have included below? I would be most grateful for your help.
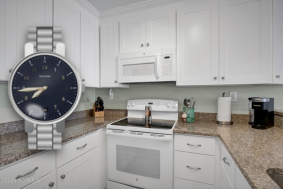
7:44
